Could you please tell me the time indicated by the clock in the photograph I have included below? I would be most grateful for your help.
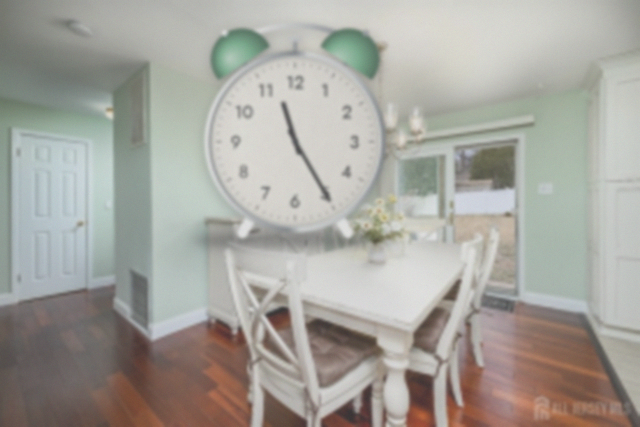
11:25
